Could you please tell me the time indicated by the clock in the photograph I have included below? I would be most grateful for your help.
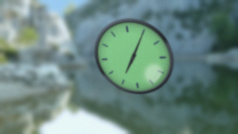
7:05
